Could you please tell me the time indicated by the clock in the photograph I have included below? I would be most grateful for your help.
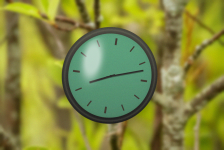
8:12
